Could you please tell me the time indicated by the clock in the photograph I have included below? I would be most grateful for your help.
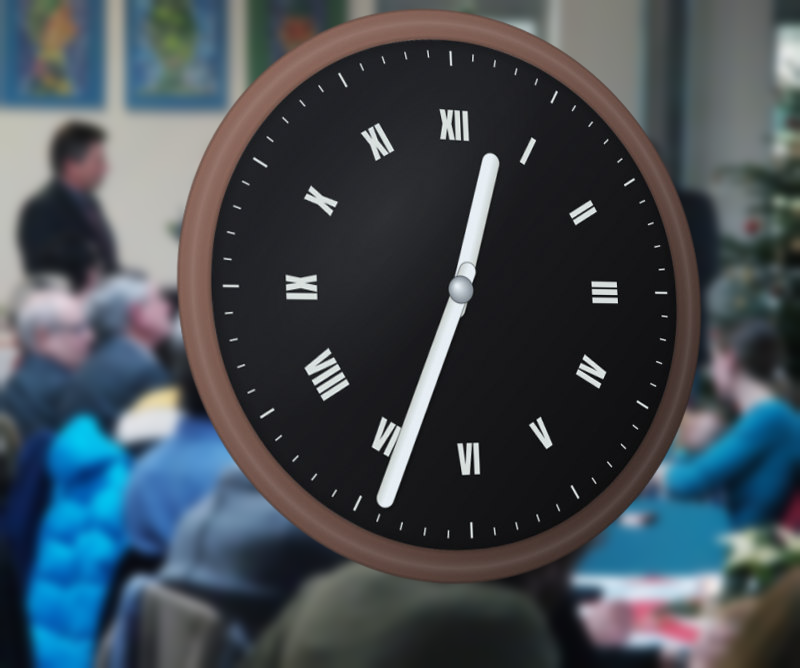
12:34
